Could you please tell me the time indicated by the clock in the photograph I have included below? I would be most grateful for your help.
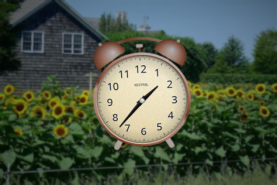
1:37
